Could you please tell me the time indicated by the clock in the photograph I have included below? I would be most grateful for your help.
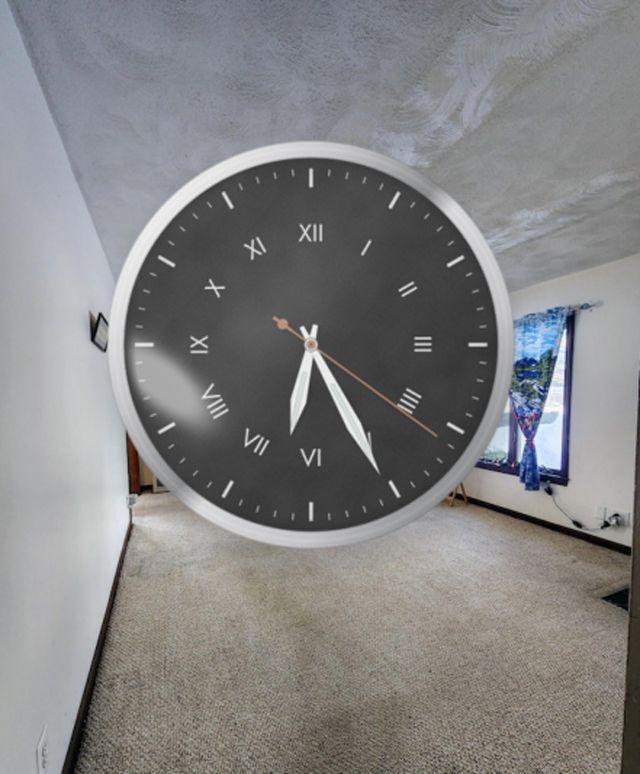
6:25:21
